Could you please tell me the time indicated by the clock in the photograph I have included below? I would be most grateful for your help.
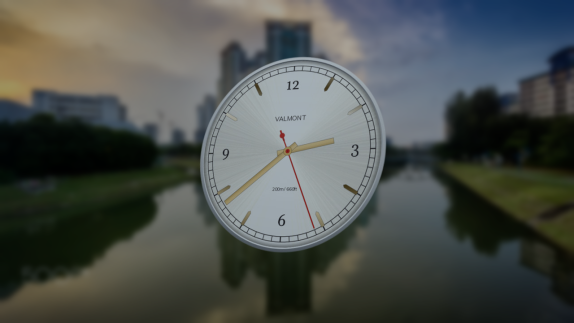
2:38:26
